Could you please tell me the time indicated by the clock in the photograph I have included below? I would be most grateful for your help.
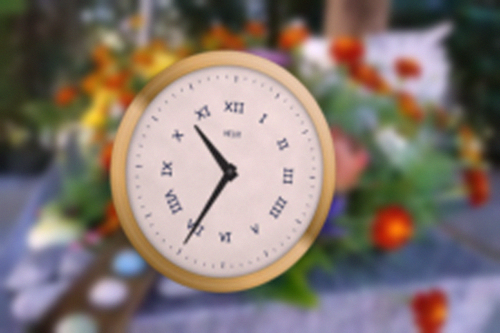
10:35
